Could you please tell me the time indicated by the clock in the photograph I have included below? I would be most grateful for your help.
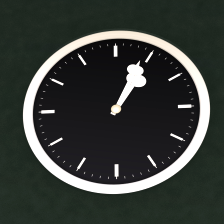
1:04
